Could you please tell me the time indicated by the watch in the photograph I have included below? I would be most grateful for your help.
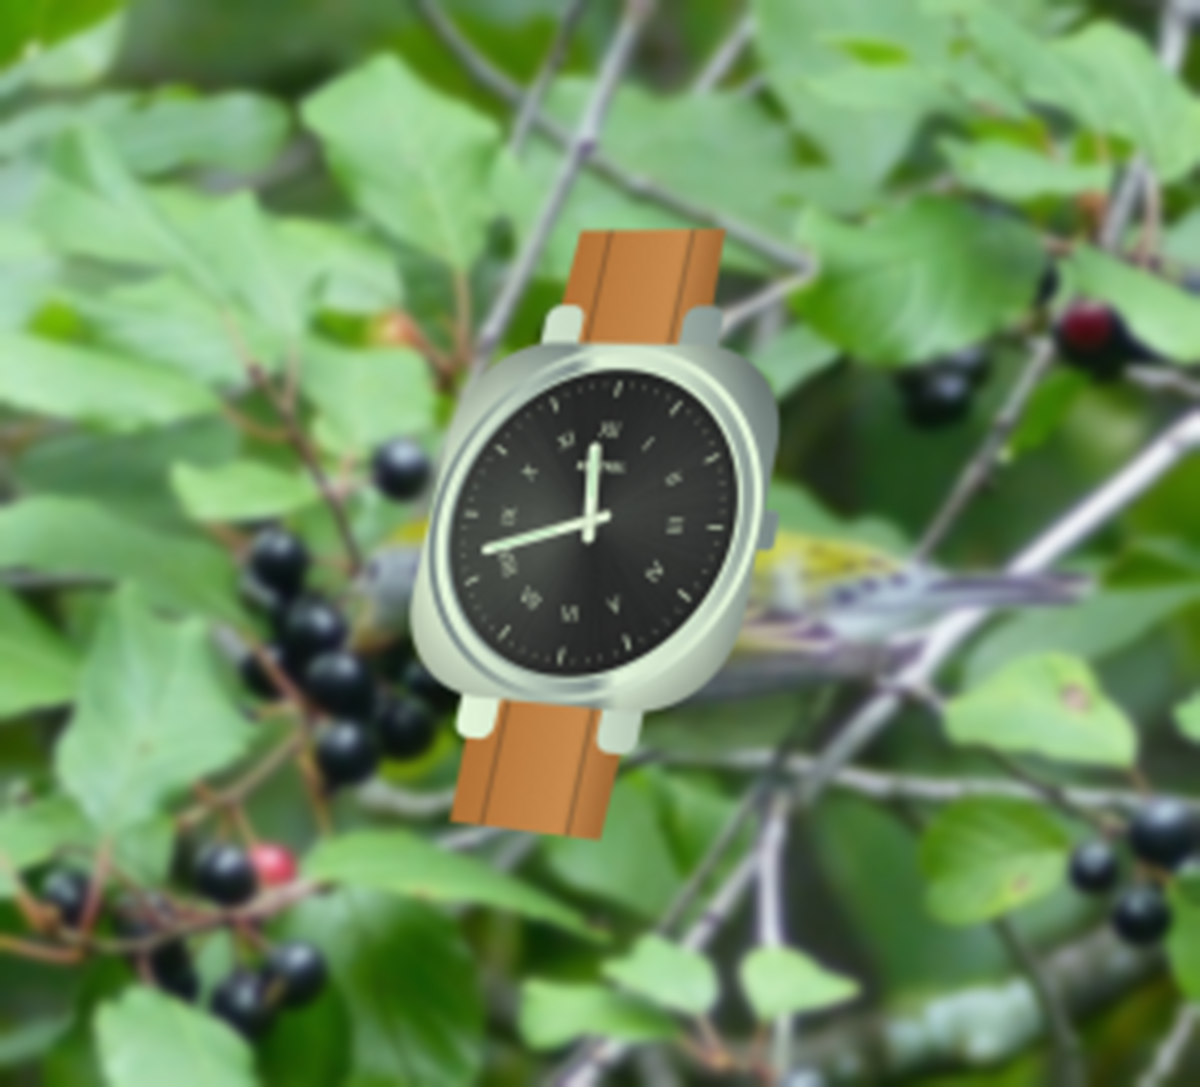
11:42
